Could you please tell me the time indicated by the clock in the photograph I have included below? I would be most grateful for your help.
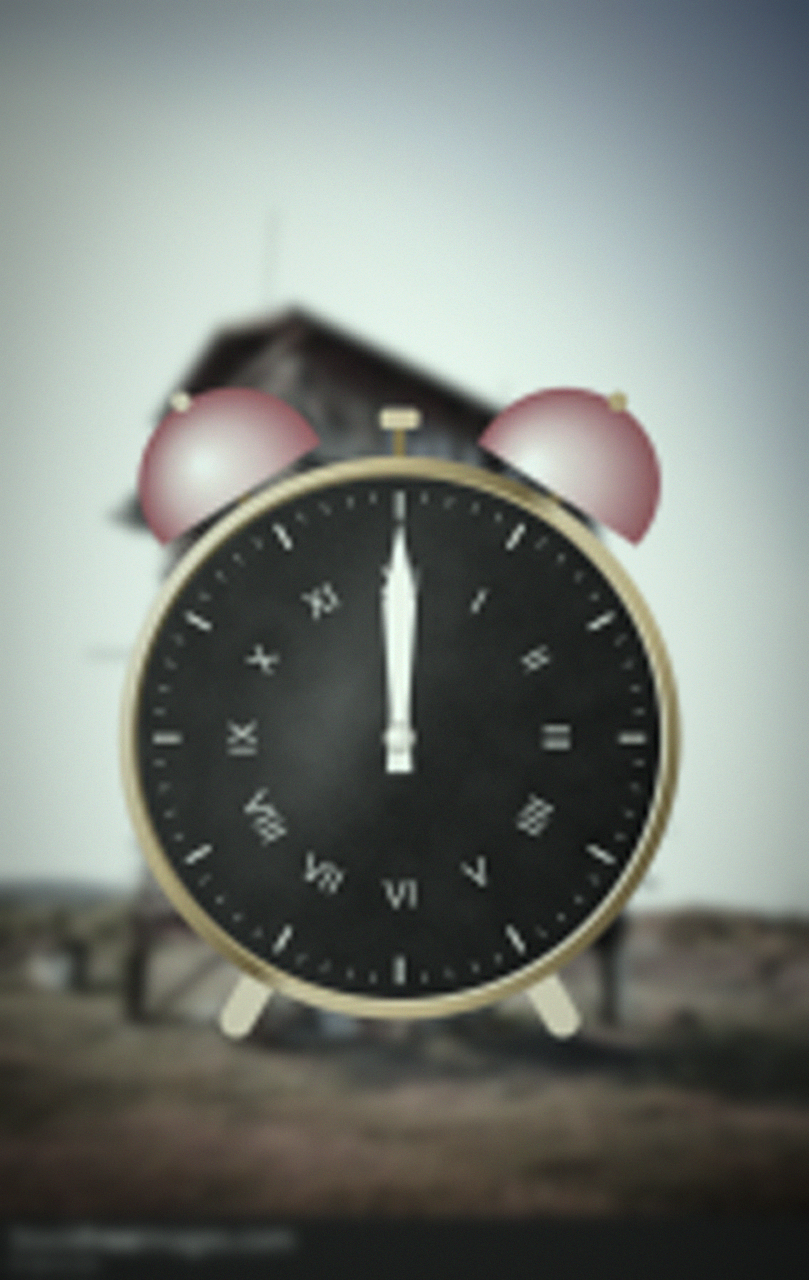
12:00
